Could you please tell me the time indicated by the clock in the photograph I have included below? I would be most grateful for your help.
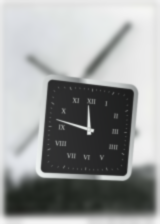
11:47
